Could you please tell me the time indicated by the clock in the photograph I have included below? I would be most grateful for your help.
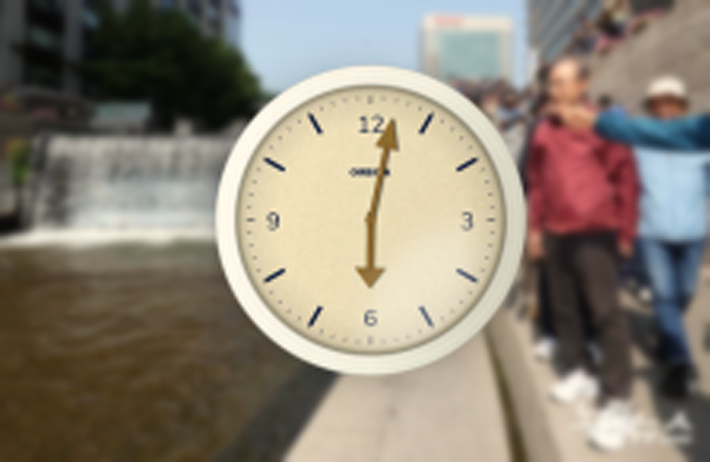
6:02
